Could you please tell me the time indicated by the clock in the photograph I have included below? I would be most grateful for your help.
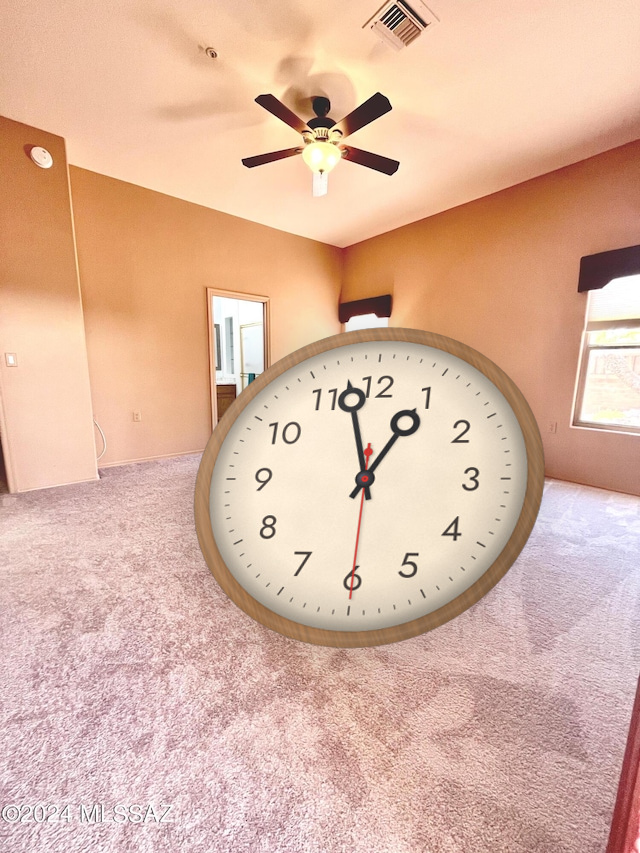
12:57:30
